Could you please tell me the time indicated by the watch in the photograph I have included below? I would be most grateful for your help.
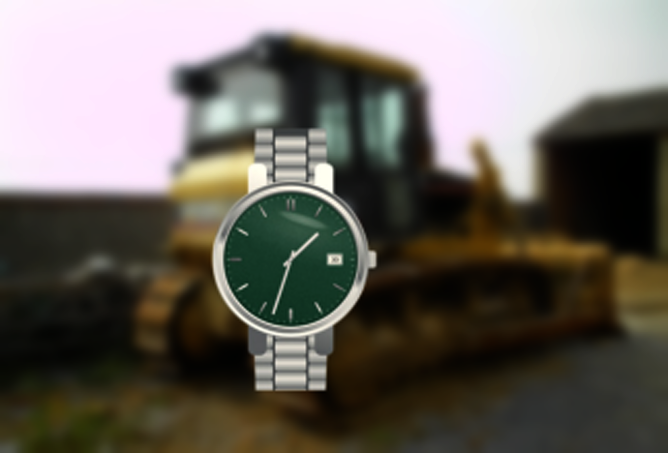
1:33
